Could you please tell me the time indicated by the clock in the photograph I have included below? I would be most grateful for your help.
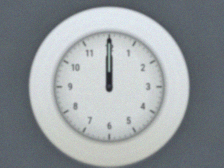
12:00
